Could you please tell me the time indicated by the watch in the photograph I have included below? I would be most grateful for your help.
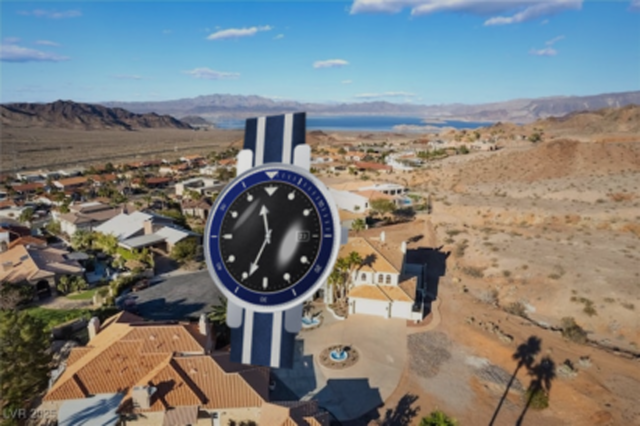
11:34
